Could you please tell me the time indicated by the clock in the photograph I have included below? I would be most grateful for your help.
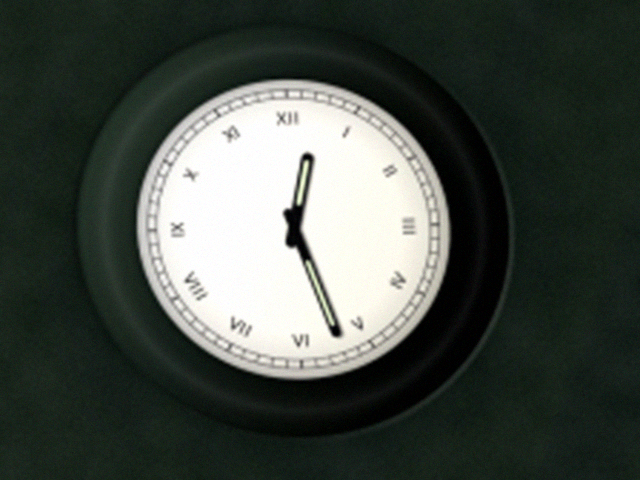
12:27
